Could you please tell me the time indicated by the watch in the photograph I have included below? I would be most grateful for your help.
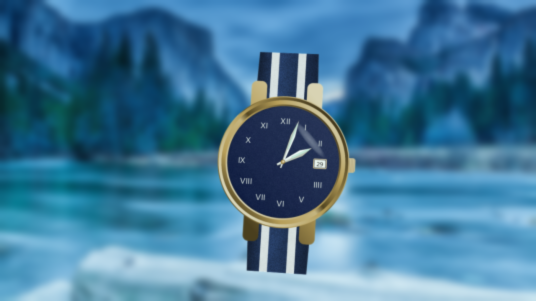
2:03
